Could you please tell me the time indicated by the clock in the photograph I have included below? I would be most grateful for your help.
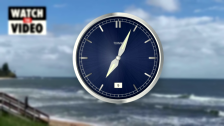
7:04
